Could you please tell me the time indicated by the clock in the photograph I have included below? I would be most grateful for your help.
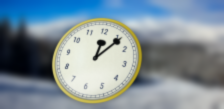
12:06
